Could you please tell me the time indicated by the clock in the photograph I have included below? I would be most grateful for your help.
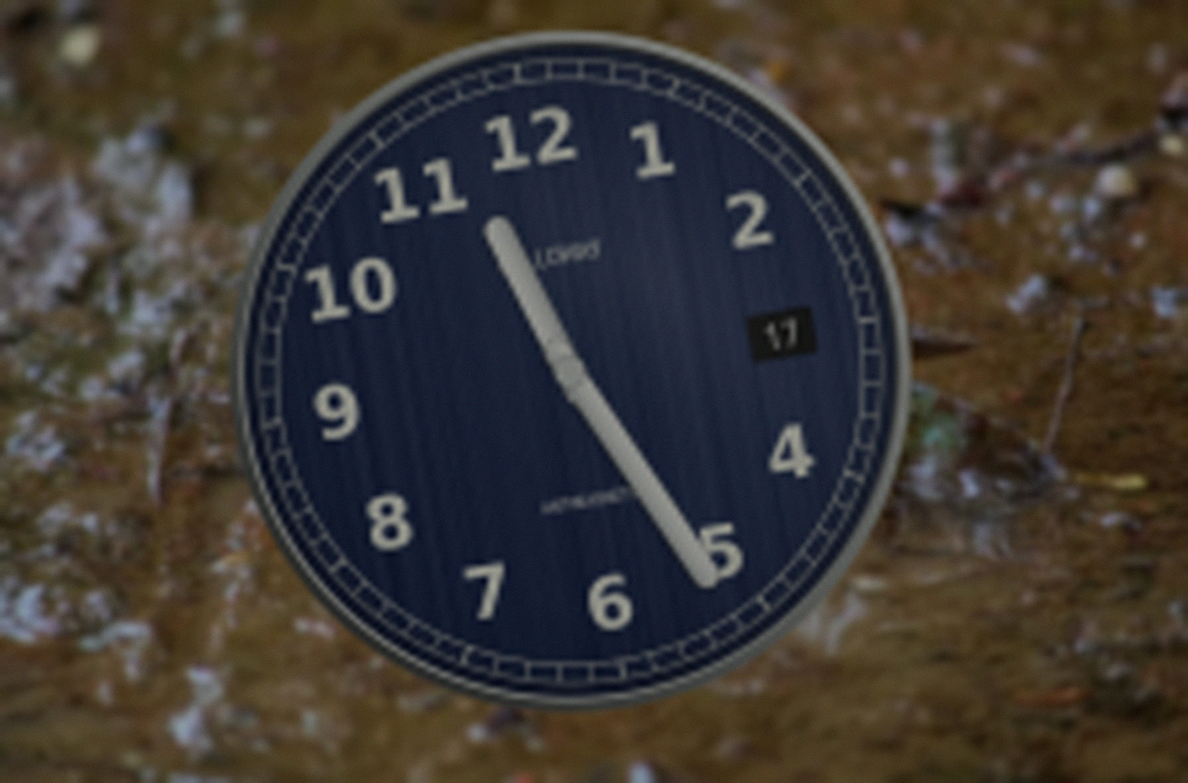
11:26
